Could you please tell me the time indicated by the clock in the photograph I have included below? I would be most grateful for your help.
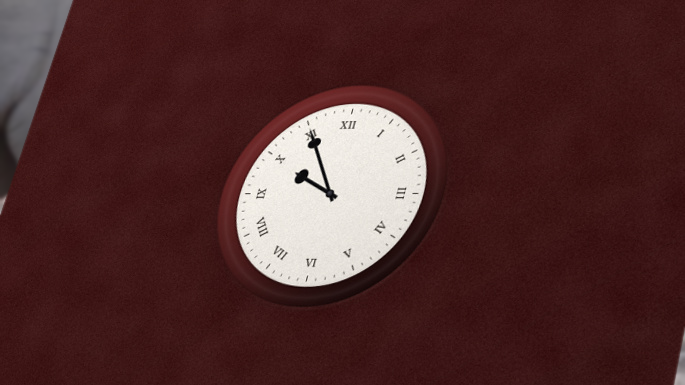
9:55
